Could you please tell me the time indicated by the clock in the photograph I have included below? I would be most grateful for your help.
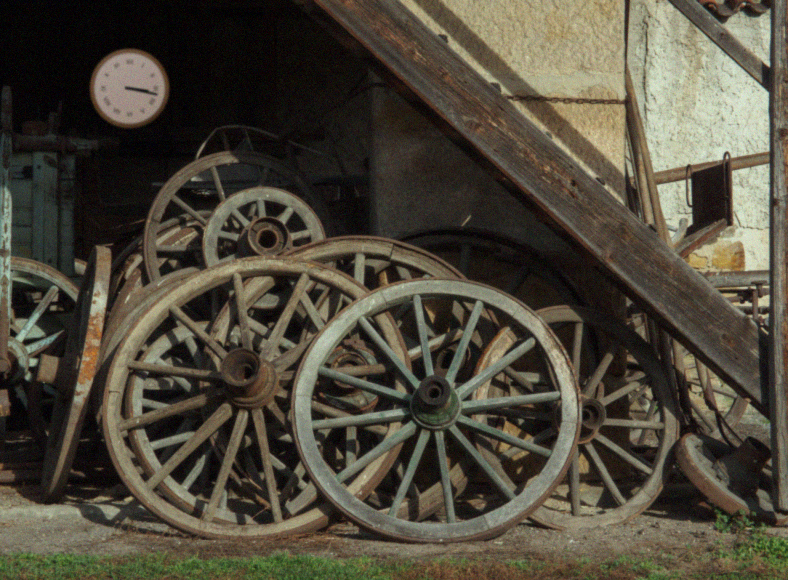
3:17
